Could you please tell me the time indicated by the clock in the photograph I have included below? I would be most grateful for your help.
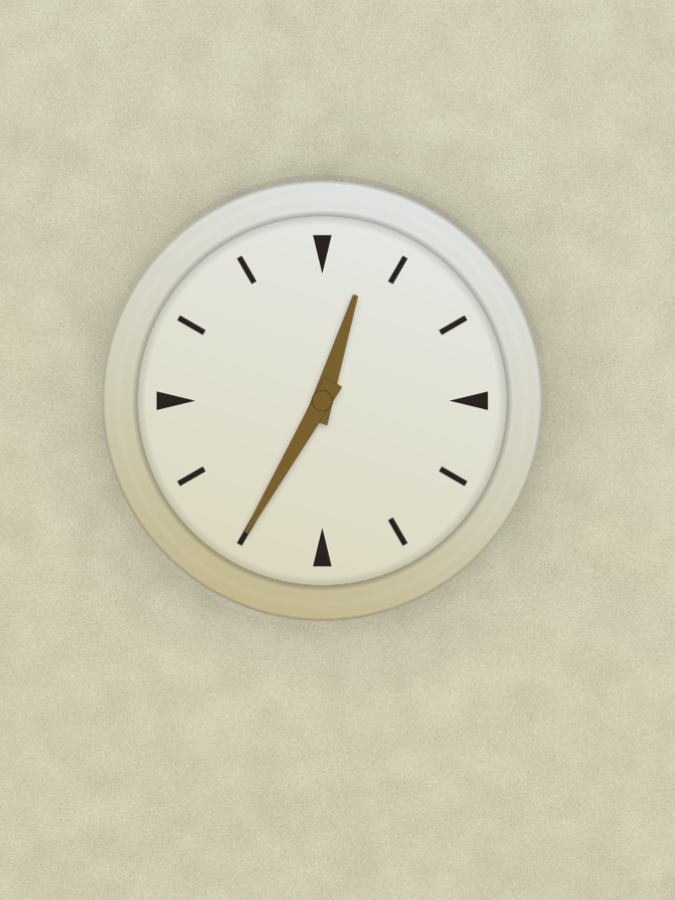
12:35
